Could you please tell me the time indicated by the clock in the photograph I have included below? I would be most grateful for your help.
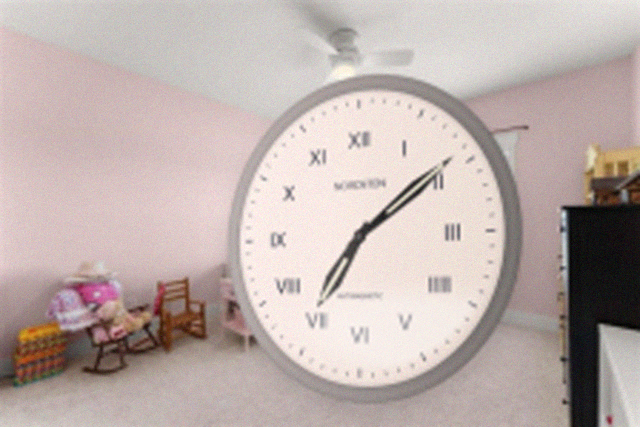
7:09
